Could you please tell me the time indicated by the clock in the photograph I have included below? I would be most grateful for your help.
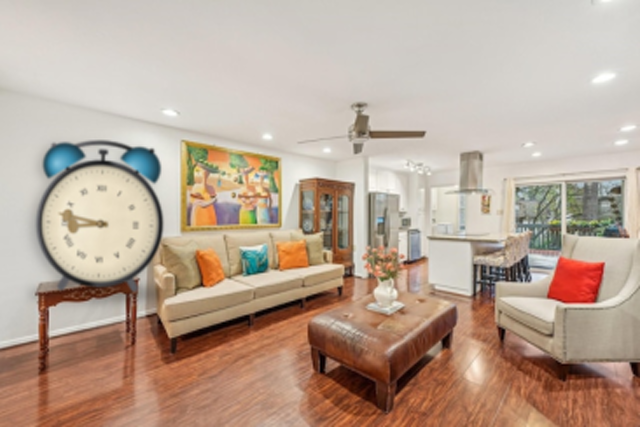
8:47
